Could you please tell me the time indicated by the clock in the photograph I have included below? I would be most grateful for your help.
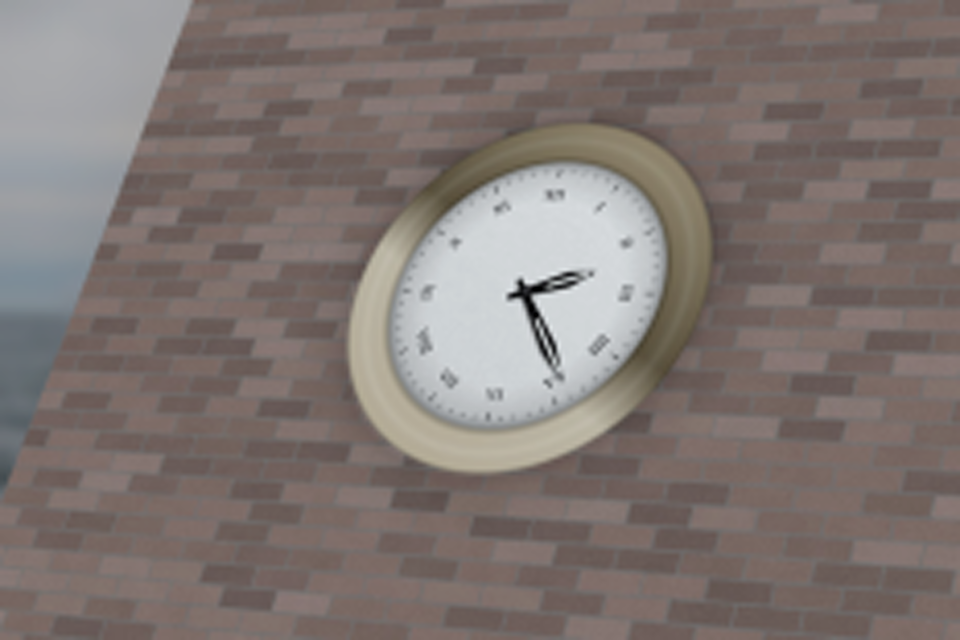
2:24
